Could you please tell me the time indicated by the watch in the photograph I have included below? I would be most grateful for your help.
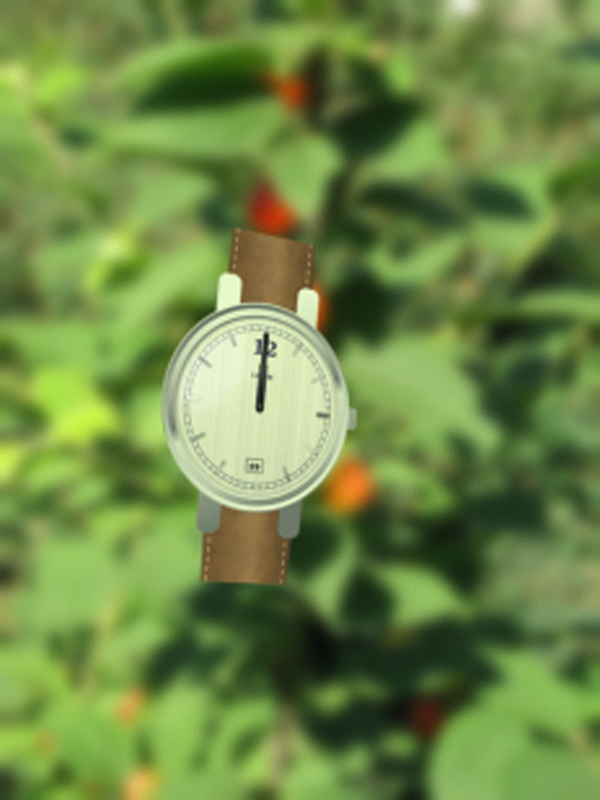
12:00
